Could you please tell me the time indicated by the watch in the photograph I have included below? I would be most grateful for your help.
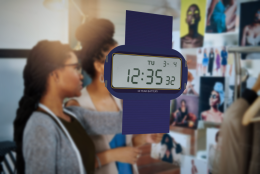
12:35:32
